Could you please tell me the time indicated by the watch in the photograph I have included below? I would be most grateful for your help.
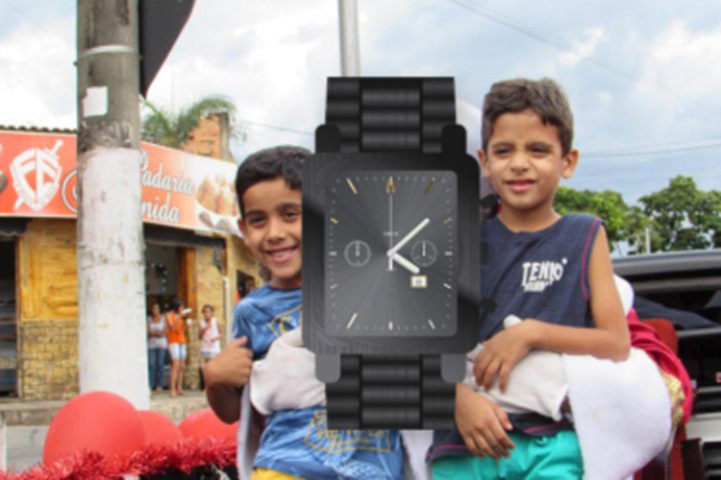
4:08
